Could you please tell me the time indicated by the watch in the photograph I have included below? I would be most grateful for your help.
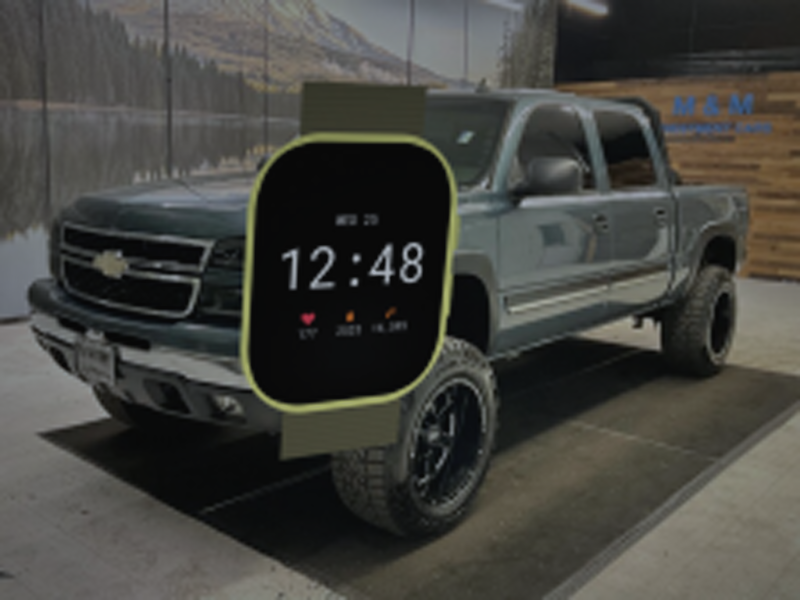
12:48
